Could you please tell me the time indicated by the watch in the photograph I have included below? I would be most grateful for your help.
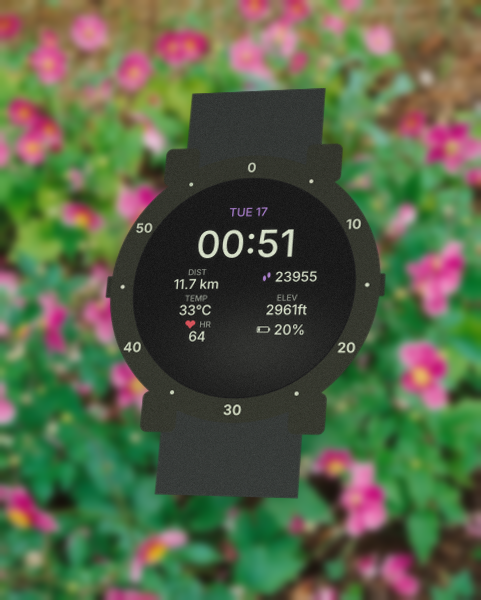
0:51
